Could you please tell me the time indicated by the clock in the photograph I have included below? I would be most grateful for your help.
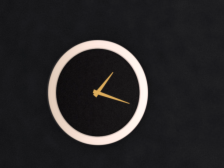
1:18
